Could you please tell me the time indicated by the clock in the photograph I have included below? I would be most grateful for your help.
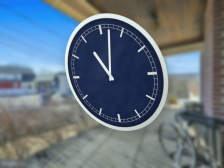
11:02
